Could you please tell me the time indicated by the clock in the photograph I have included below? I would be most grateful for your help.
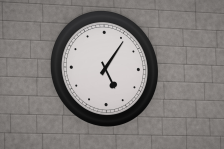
5:06
